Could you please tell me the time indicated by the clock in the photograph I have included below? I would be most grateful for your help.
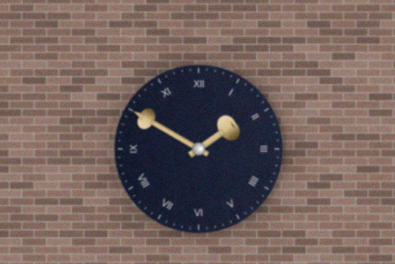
1:50
